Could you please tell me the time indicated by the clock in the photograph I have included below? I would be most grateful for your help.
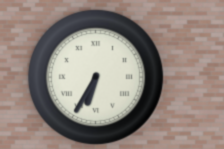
6:35
